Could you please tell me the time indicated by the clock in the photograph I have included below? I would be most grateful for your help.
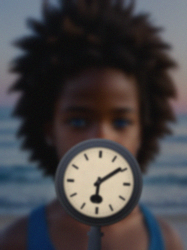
6:09
